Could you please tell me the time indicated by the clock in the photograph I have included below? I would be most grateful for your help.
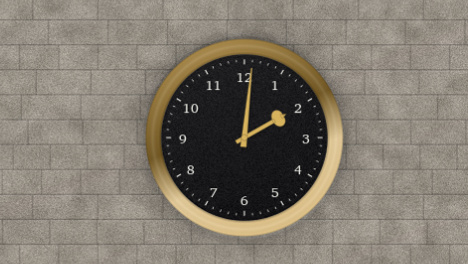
2:01
